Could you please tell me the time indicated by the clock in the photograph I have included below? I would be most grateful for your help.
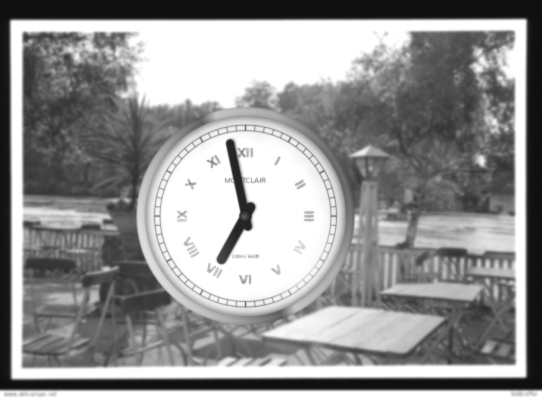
6:58
